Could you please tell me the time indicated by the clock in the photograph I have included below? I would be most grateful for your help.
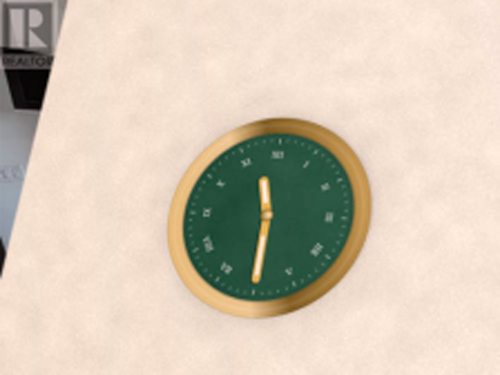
11:30
